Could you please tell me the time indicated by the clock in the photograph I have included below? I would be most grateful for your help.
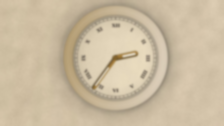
2:36
